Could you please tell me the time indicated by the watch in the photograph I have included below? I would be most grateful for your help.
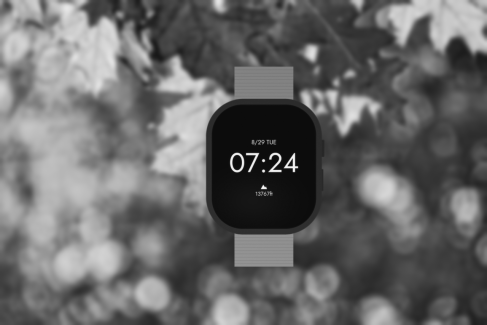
7:24
